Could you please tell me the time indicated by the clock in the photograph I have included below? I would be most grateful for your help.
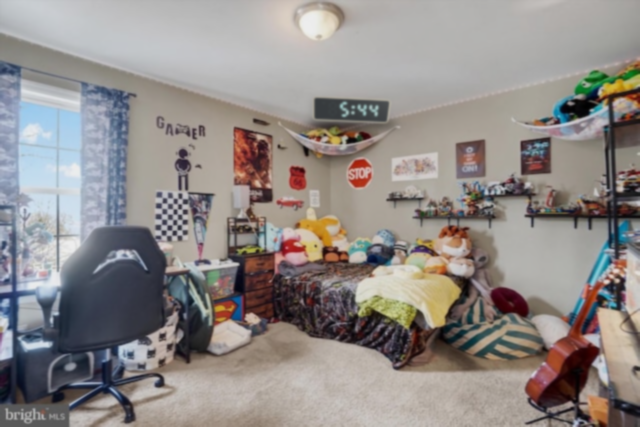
5:44
